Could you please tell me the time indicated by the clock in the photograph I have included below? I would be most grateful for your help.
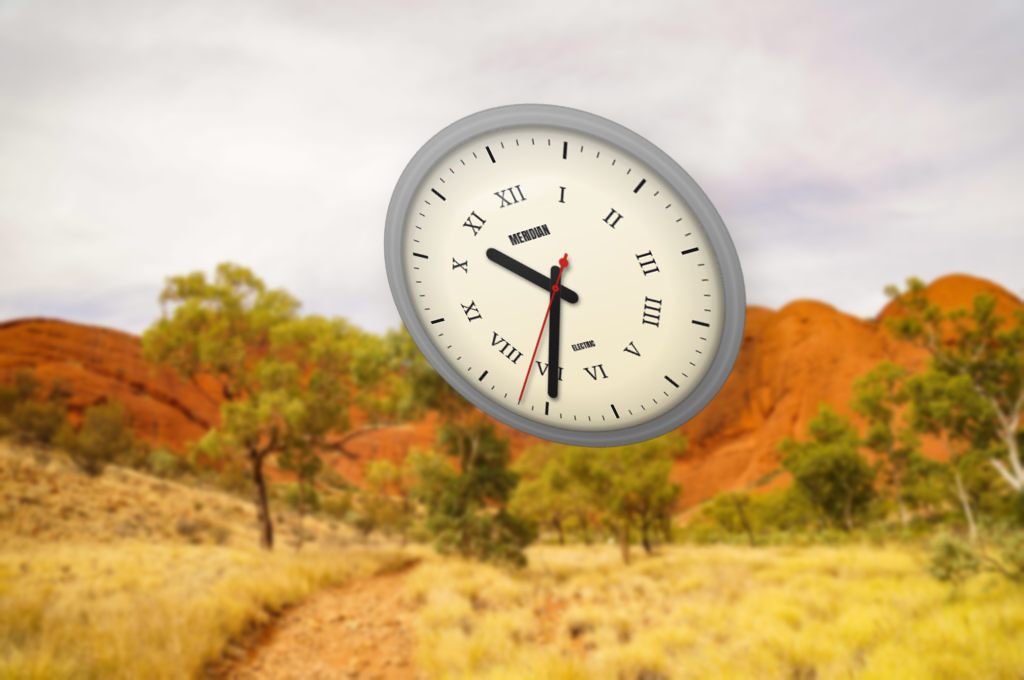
10:34:37
